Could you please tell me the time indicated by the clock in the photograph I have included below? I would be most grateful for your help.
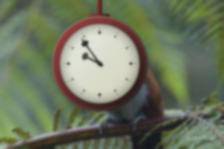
9:54
